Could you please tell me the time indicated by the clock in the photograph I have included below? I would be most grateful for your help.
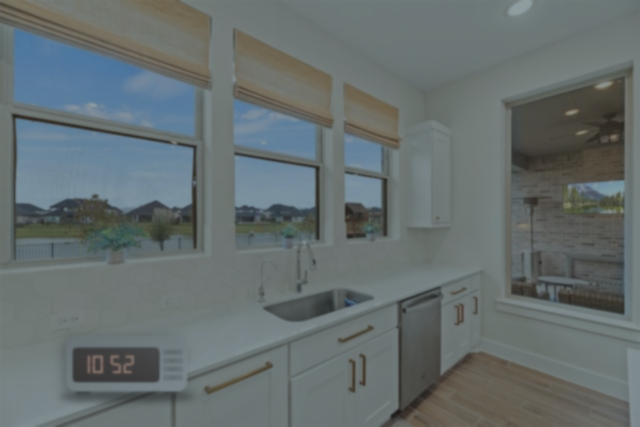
10:52
